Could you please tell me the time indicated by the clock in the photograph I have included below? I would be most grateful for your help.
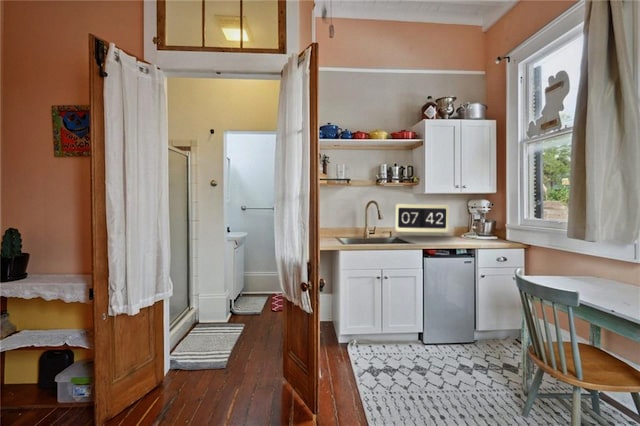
7:42
